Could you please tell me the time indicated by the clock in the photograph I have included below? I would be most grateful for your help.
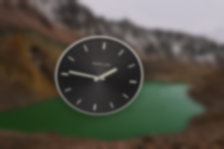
1:46
